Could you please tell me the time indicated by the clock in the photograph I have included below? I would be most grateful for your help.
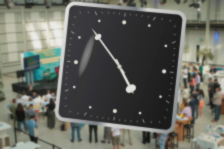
4:53
